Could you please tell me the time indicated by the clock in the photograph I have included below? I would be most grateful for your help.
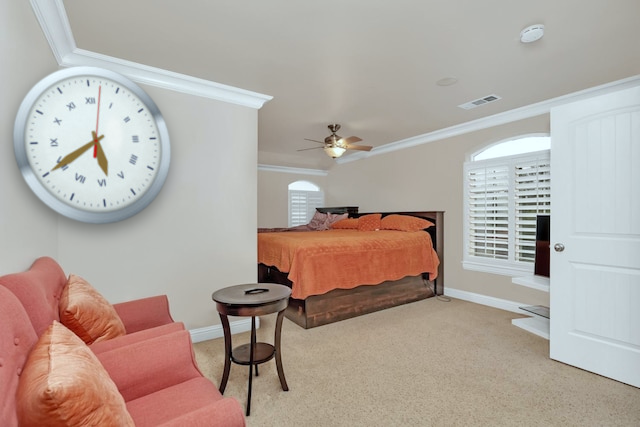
5:40:02
